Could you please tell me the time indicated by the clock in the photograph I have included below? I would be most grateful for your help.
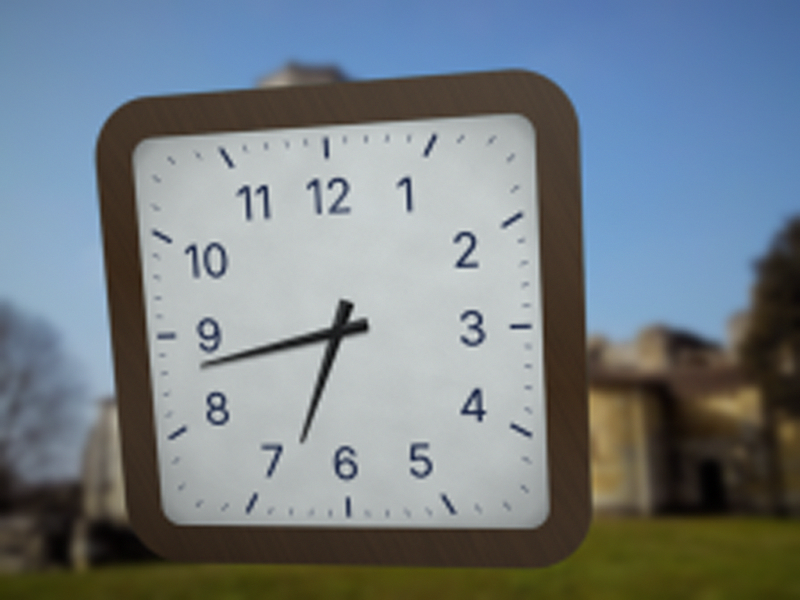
6:43
